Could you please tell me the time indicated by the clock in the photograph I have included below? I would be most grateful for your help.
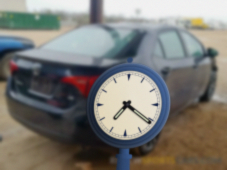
7:21
